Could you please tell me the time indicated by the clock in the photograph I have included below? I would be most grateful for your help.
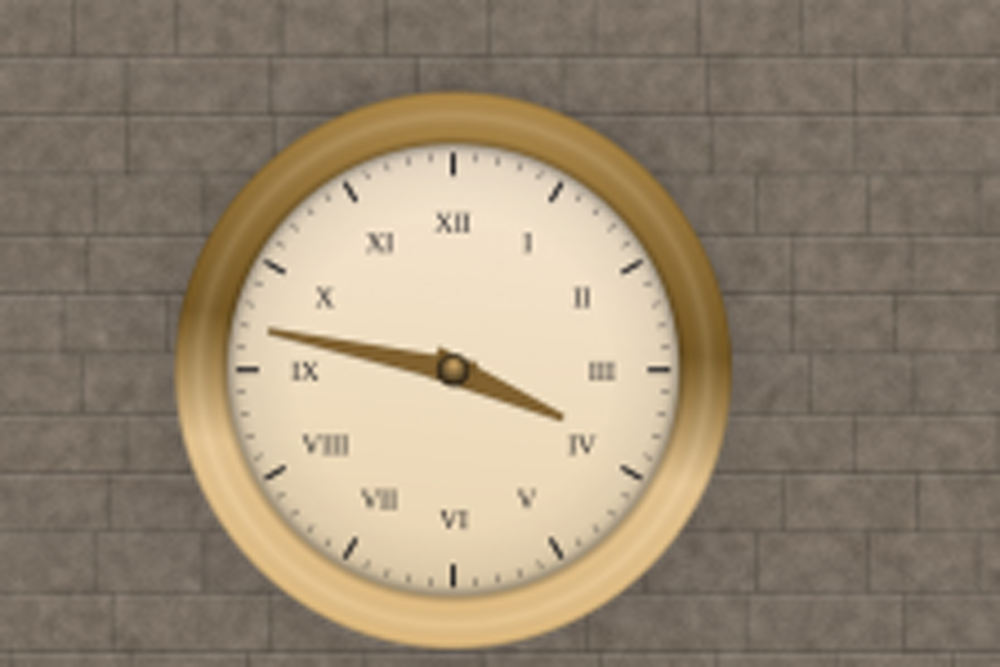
3:47
